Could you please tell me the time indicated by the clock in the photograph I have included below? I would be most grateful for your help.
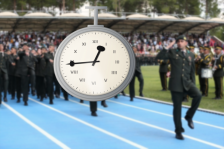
12:44
